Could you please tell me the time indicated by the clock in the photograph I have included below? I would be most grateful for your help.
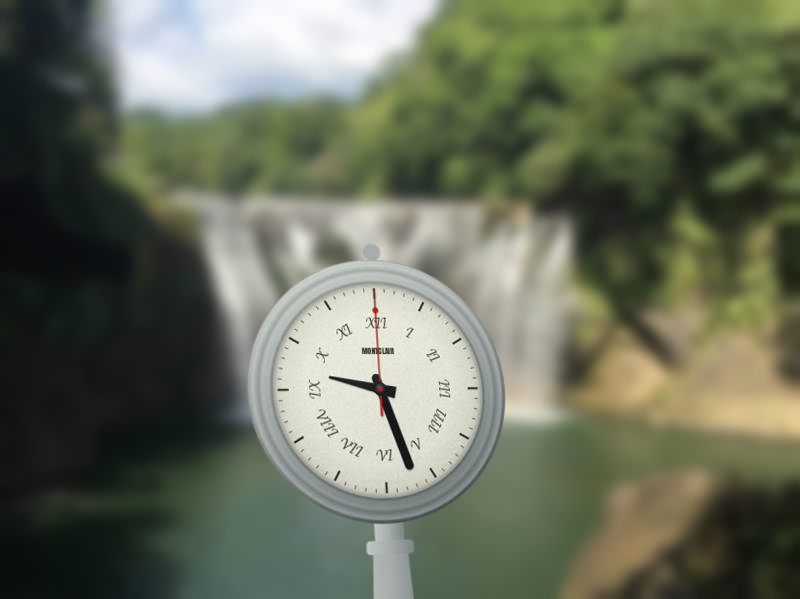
9:27:00
